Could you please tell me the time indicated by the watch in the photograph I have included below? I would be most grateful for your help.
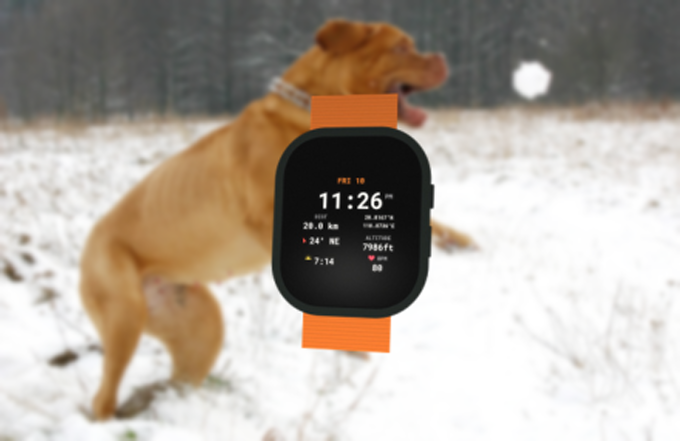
11:26
